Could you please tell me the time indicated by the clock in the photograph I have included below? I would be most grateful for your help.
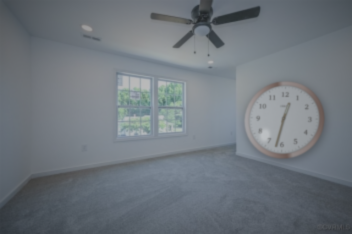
12:32
